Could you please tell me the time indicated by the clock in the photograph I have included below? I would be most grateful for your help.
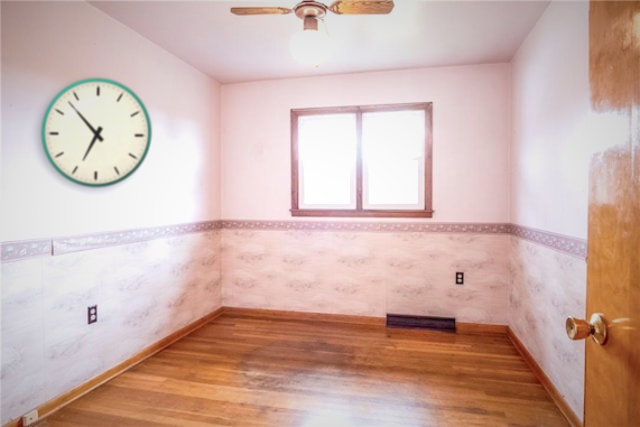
6:53
